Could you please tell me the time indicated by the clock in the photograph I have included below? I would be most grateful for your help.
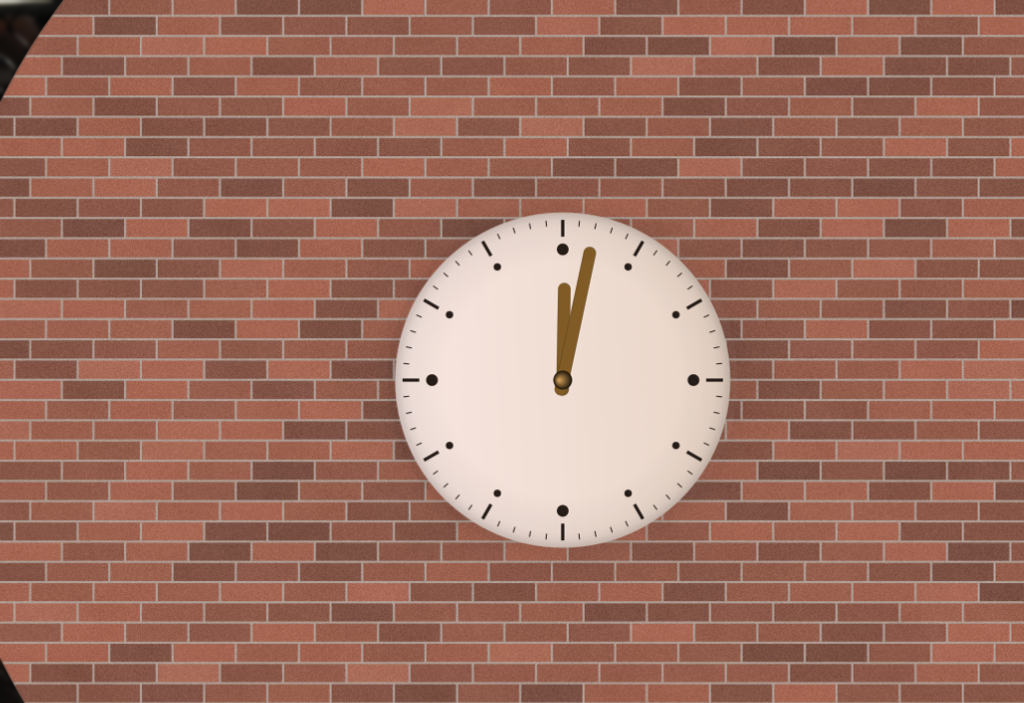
12:02
